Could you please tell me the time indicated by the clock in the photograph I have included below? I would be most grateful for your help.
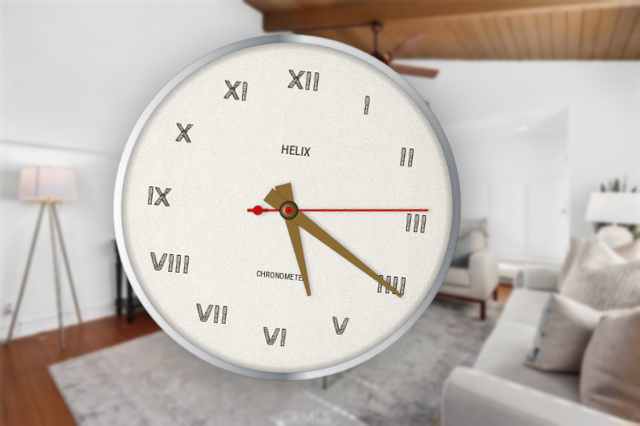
5:20:14
